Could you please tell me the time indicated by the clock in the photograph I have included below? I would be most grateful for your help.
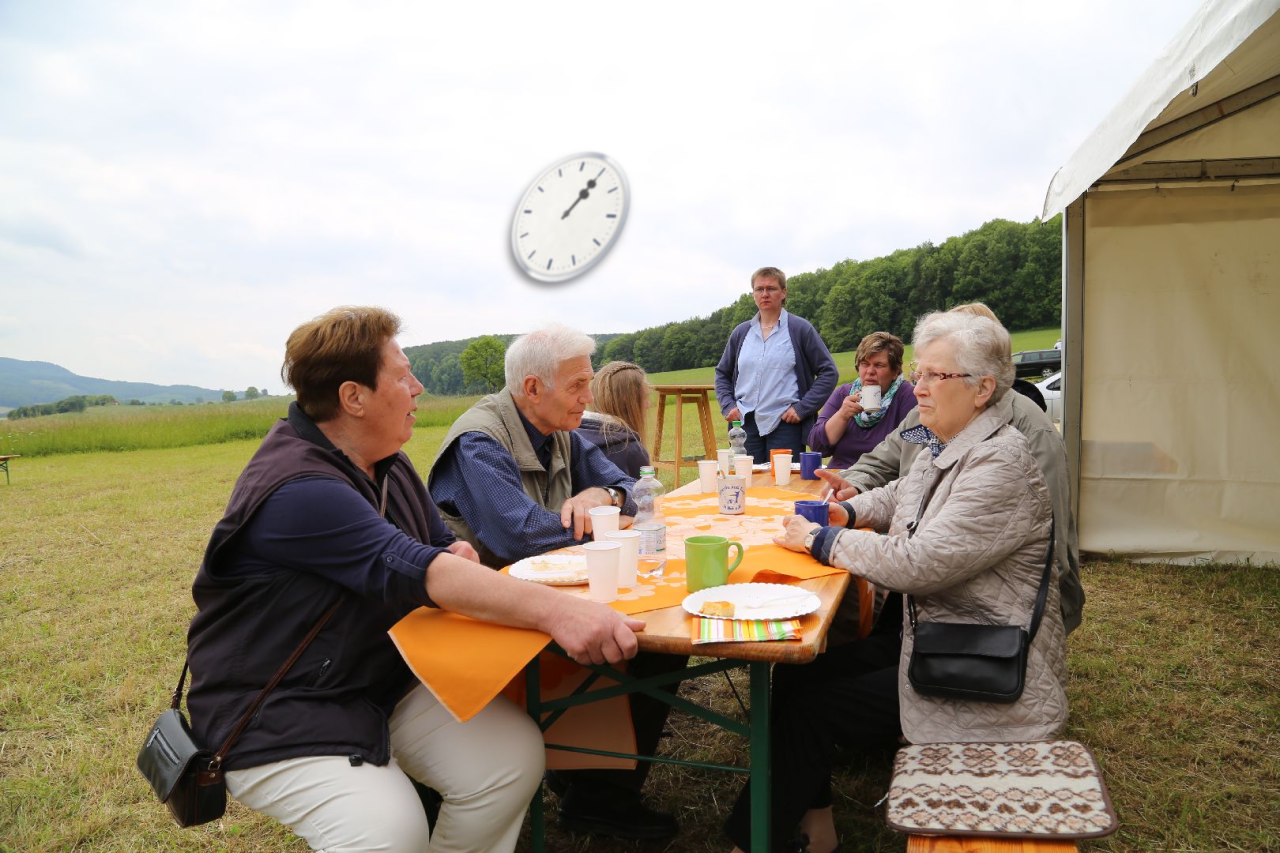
1:05
